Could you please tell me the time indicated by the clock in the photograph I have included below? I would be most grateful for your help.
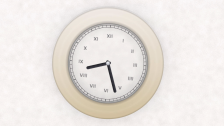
8:27
